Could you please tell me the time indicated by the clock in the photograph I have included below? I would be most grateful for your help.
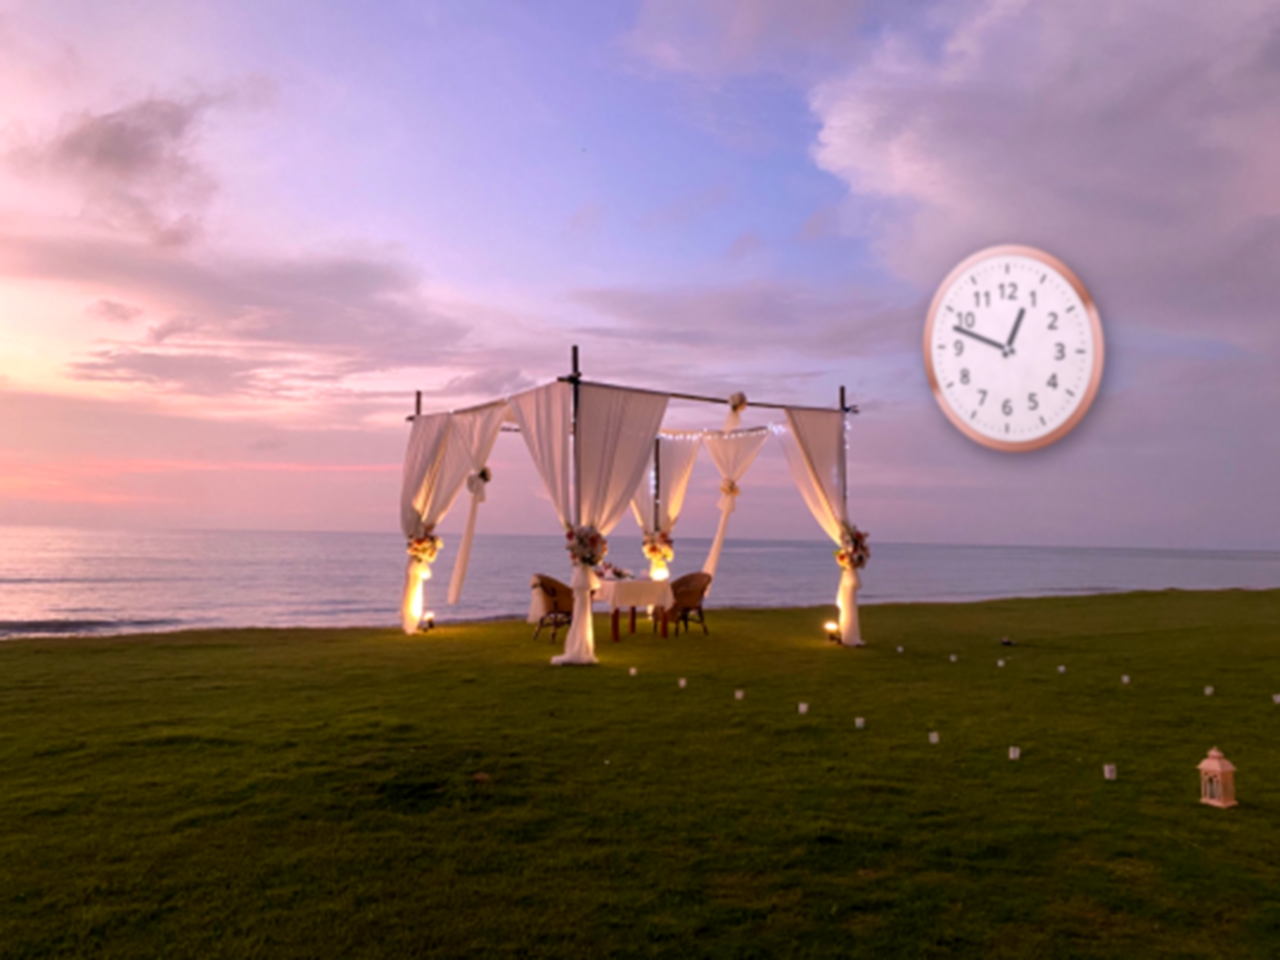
12:48
